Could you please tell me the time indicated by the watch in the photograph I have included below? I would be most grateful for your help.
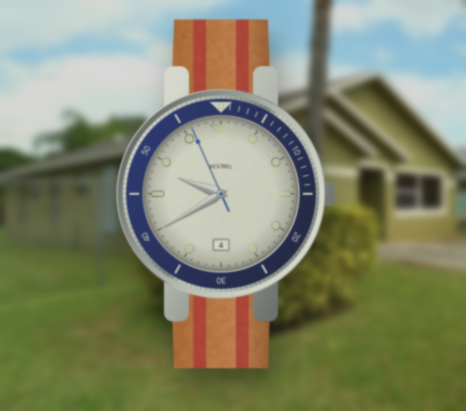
9:39:56
